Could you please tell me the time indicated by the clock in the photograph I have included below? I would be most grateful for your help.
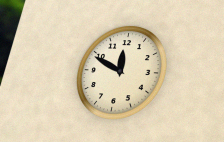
11:49
